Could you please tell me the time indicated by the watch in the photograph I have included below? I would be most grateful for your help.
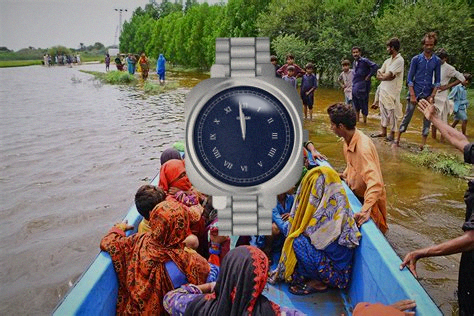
11:59
